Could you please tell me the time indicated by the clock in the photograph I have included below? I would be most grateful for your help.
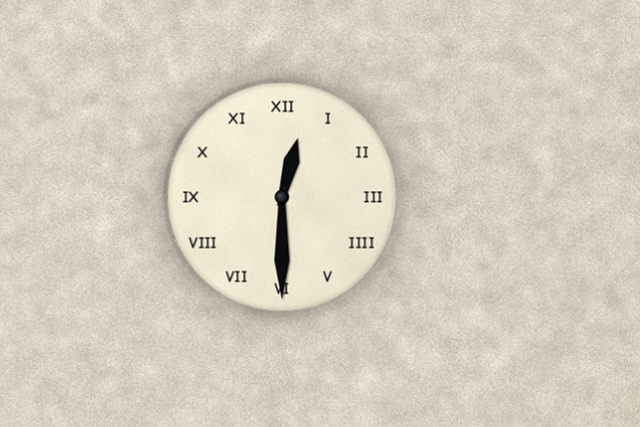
12:30
